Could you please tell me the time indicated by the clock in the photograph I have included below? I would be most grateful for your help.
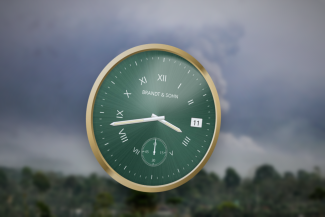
3:43
